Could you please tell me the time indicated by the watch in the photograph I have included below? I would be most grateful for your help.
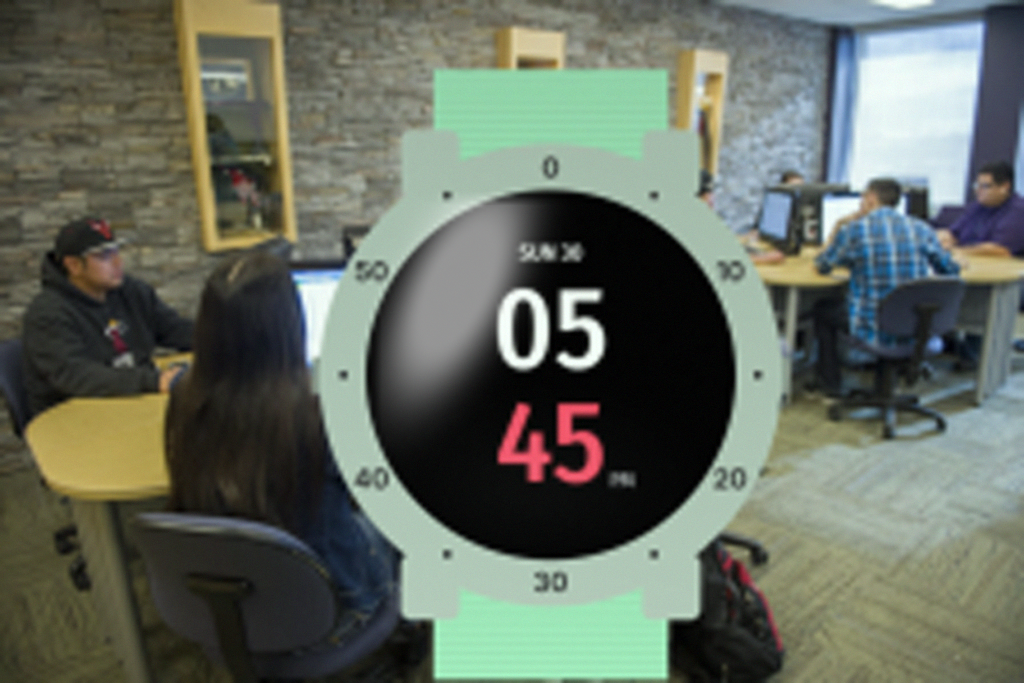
5:45
